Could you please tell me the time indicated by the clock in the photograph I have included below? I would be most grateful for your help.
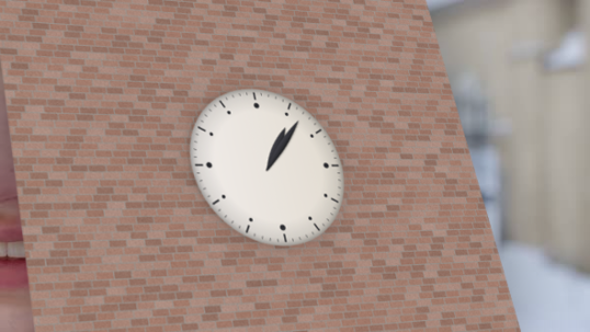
1:07
